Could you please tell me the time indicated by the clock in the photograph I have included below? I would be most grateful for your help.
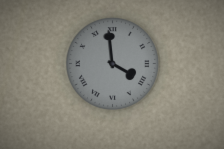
3:59
